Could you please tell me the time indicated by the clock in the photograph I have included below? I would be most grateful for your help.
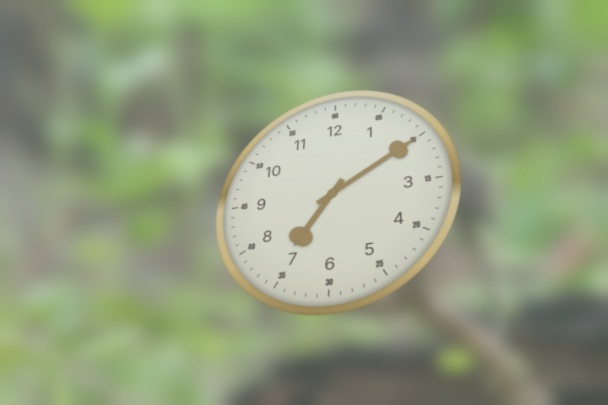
7:10
